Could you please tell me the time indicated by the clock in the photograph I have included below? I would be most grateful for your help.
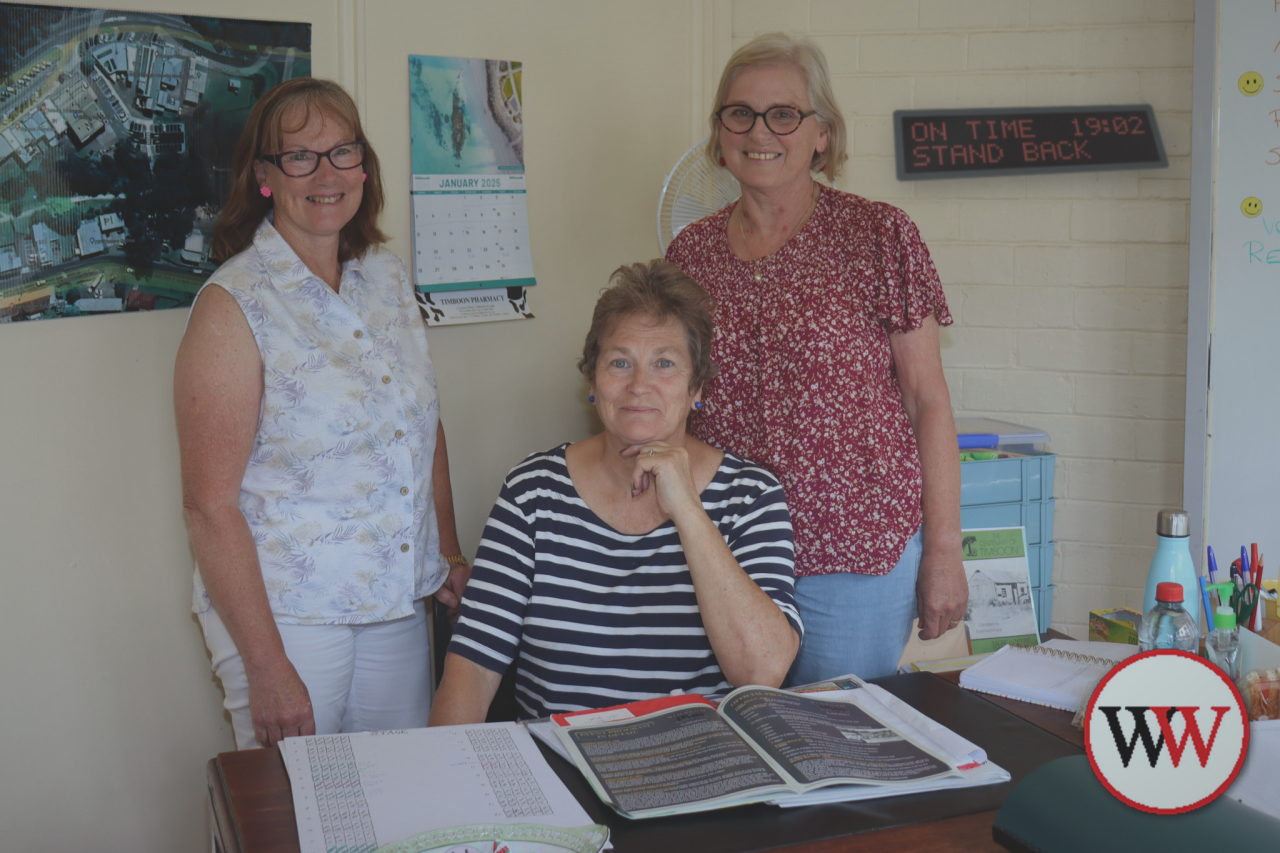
19:02
